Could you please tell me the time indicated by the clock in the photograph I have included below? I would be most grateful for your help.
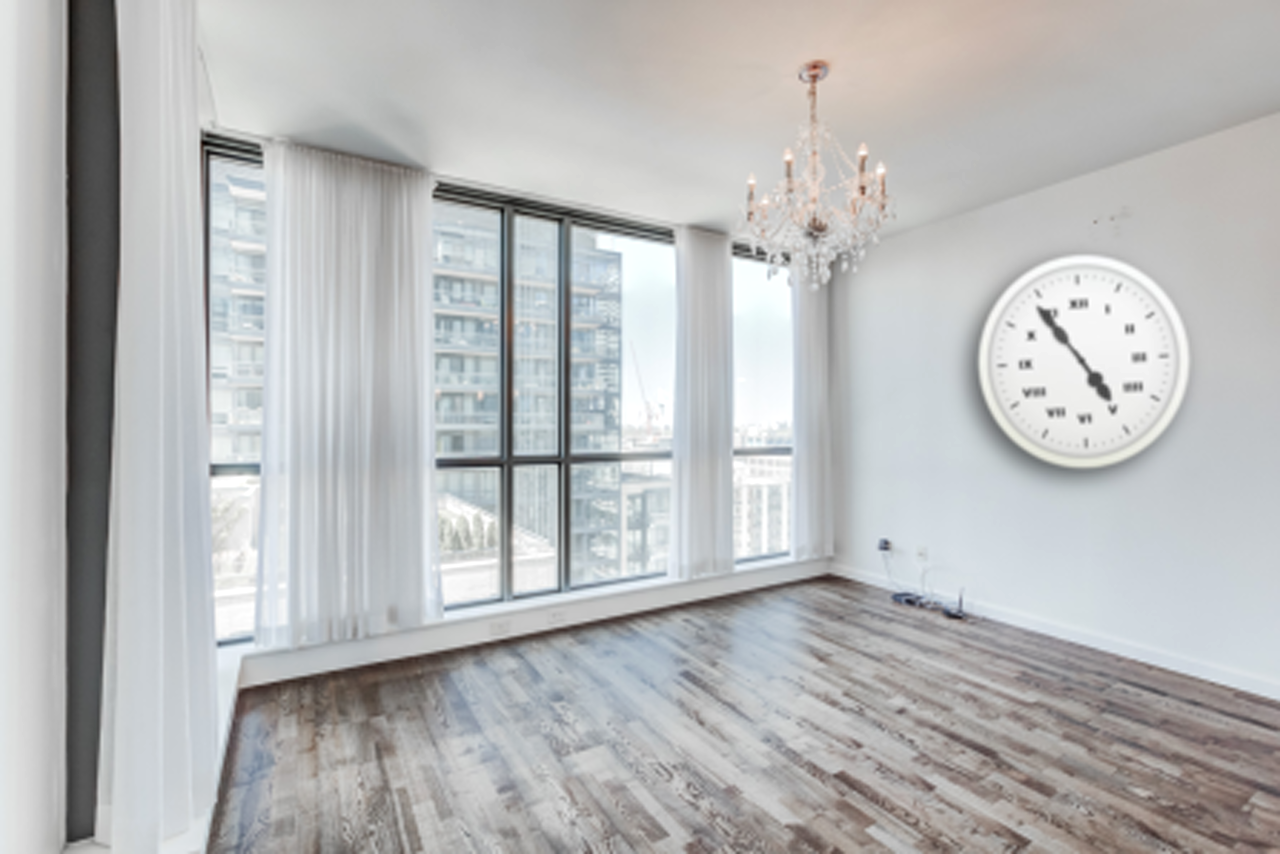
4:54
